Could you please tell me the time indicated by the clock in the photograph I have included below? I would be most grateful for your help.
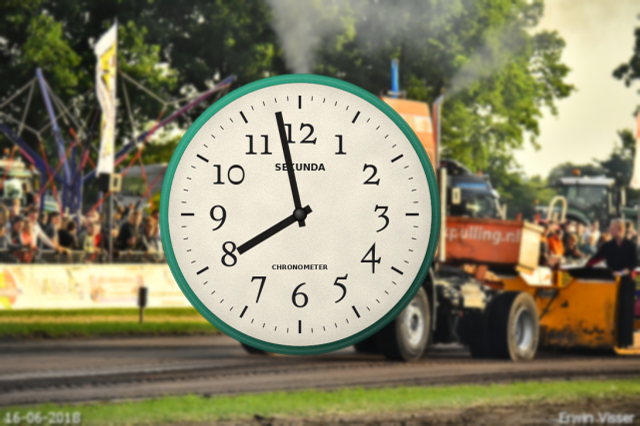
7:58
